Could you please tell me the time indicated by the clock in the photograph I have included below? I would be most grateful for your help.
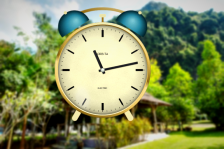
11:13
